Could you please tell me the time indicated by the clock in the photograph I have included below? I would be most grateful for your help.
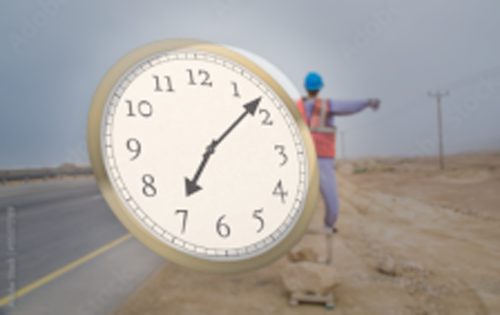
7:08
